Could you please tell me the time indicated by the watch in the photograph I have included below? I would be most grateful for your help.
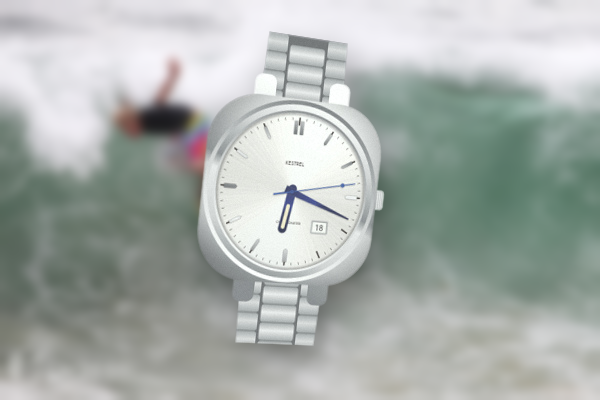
6:18:13
